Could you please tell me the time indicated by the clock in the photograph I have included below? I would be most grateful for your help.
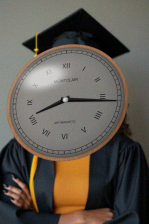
8:16
